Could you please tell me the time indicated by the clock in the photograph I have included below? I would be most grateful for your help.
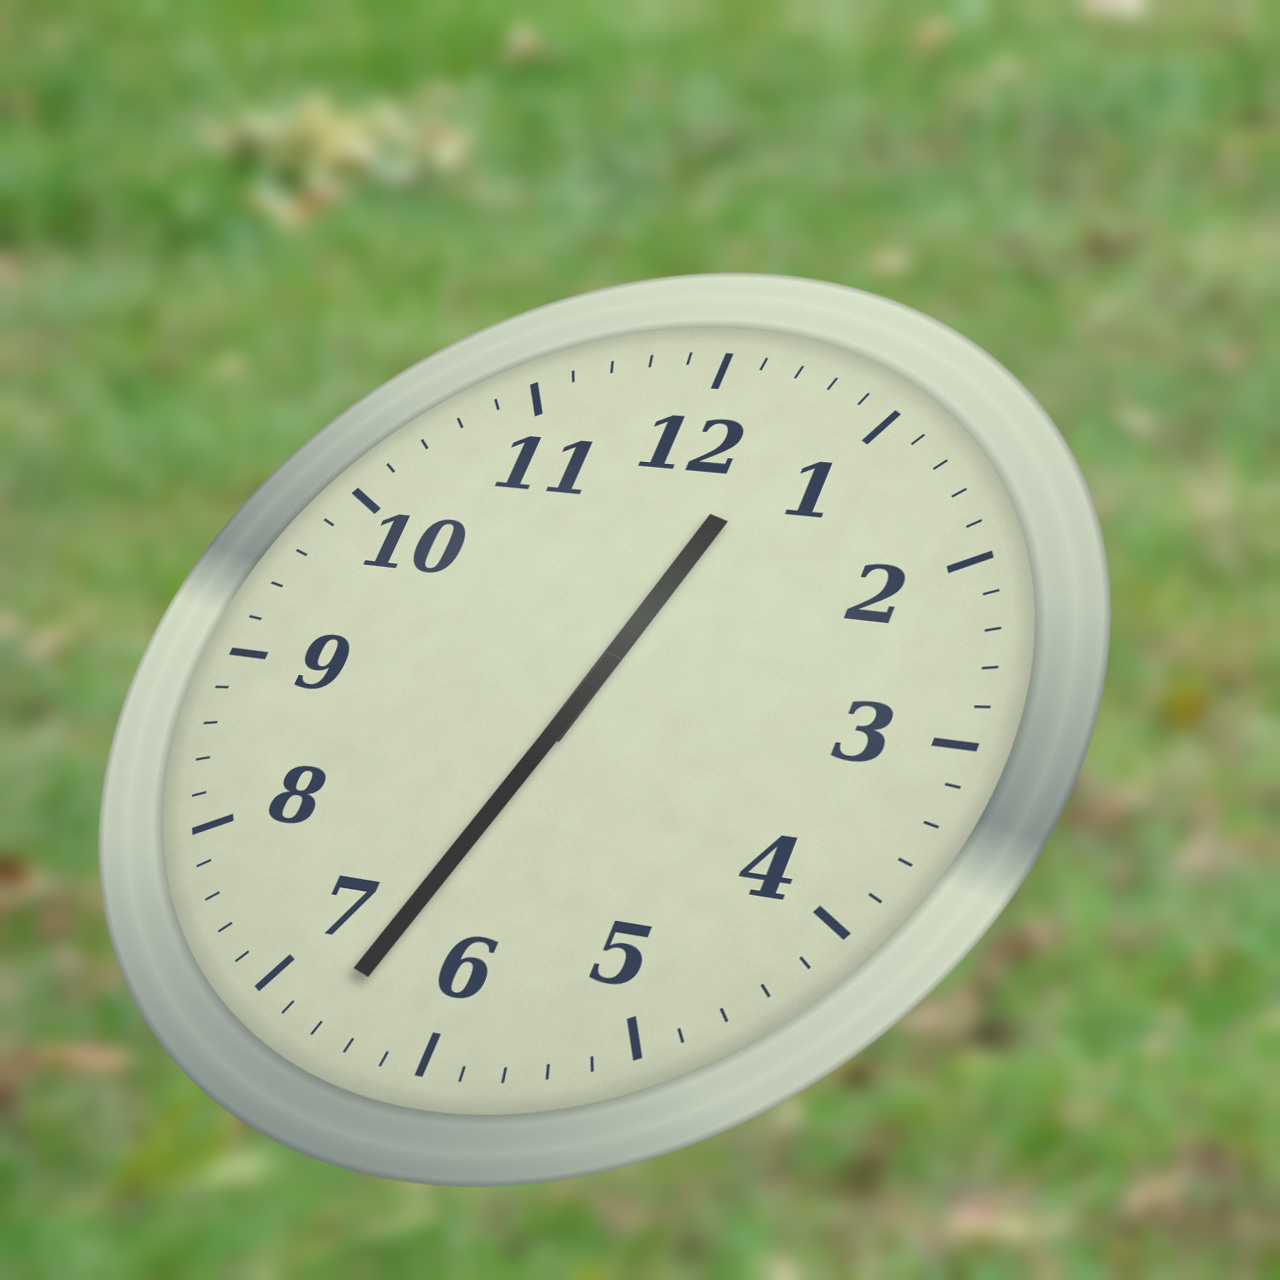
12:33
